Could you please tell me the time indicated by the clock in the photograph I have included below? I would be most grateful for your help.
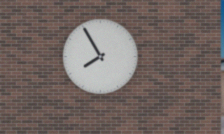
7:55
